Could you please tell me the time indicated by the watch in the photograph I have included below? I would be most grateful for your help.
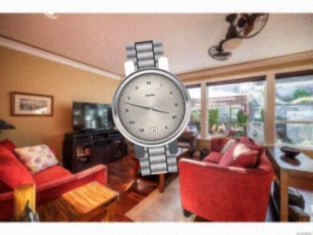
3:48
